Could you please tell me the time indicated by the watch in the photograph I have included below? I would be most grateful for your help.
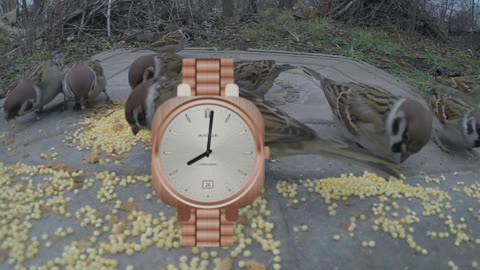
8:01
